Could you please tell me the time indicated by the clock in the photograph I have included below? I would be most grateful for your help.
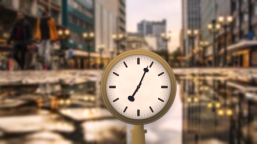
7:04
